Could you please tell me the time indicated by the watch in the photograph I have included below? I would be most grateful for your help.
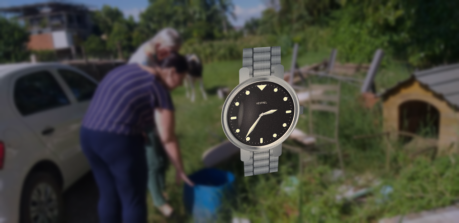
2:36
